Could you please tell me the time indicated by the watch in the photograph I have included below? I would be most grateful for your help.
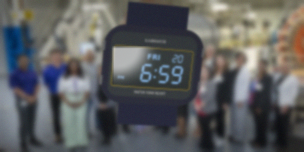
6:59
